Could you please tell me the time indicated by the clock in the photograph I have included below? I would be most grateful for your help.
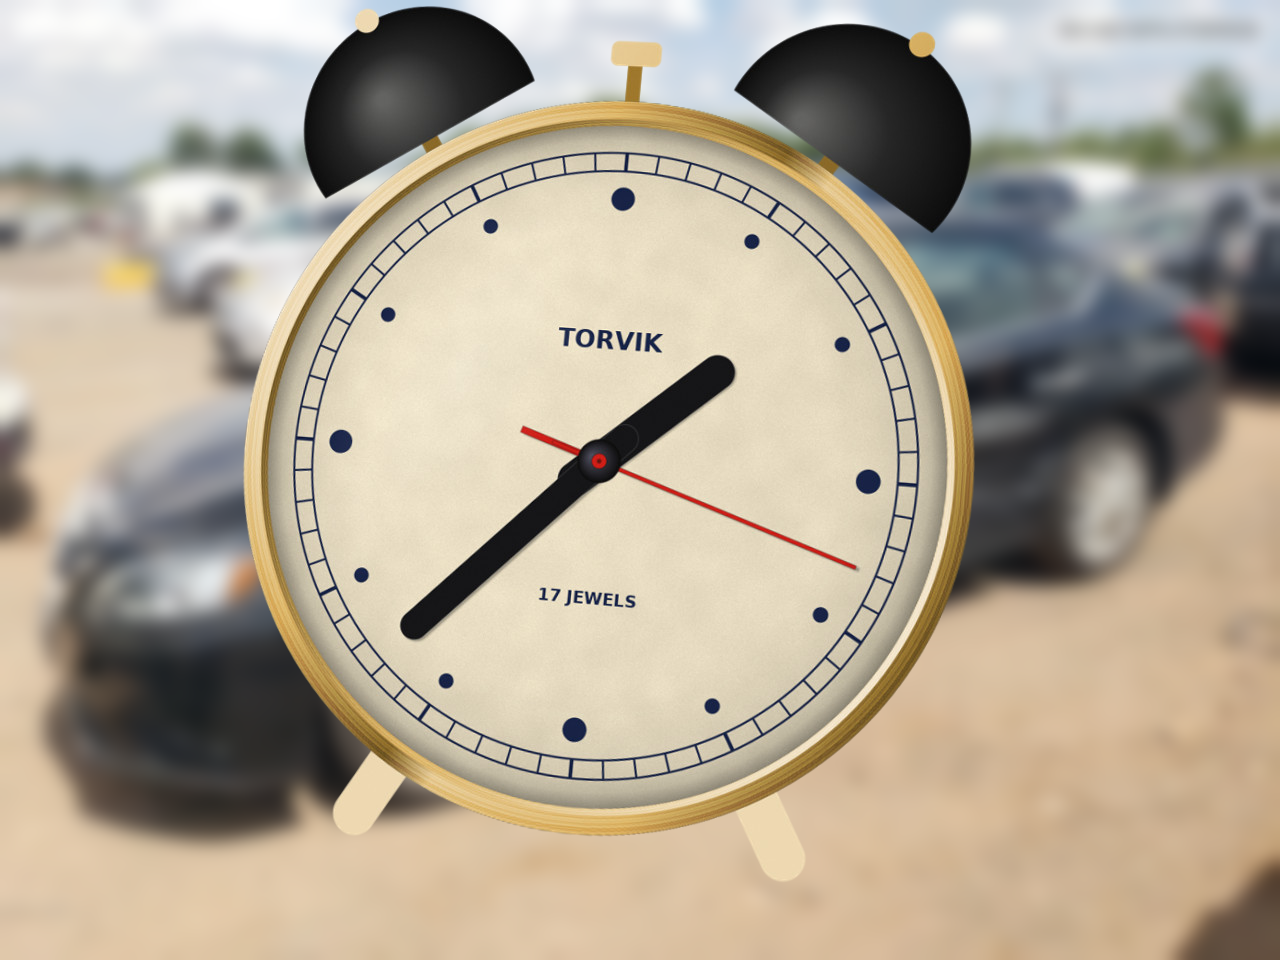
1:37:18
